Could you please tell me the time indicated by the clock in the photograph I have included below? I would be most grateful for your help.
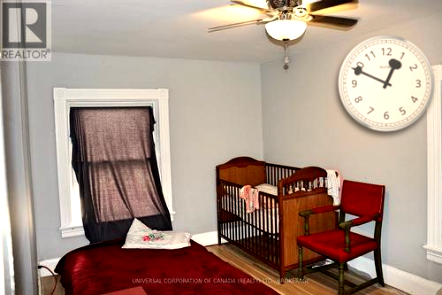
12:49
